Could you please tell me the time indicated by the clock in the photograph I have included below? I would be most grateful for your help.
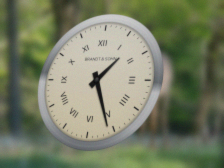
1:26
